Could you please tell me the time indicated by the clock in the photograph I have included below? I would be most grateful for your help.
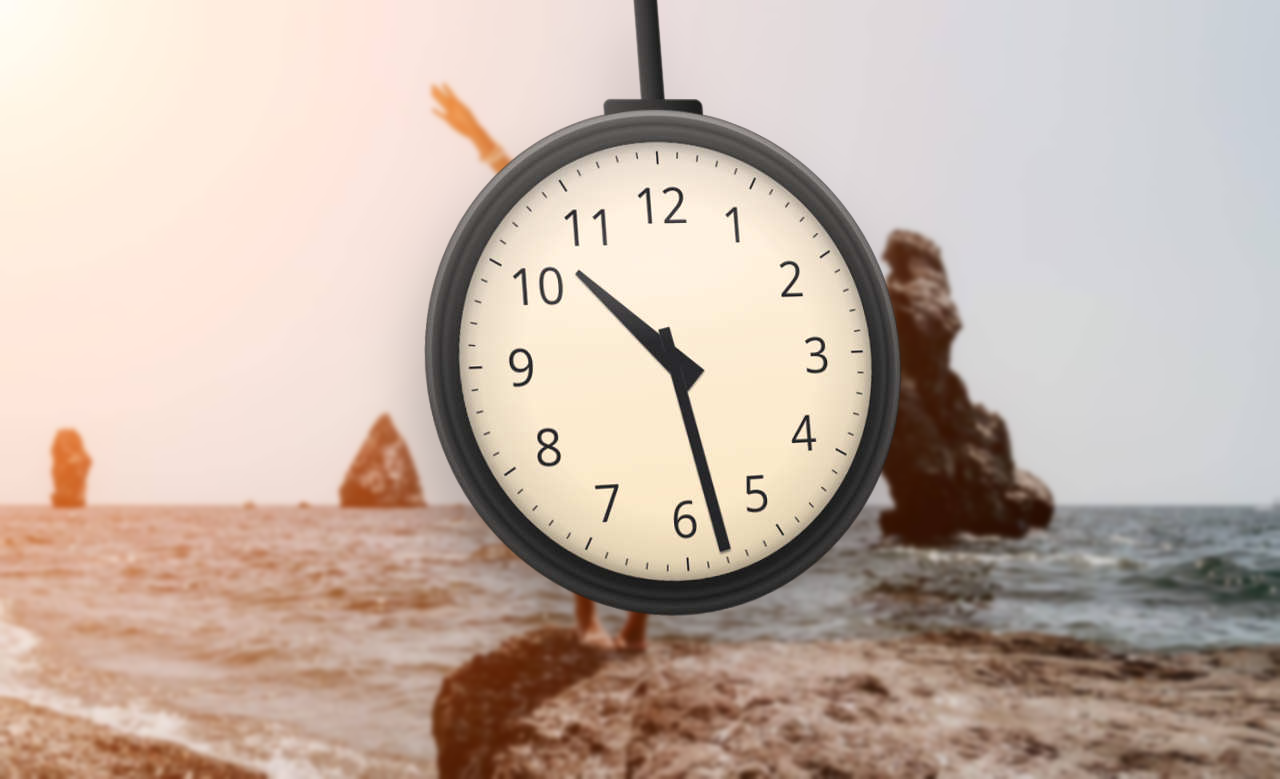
10:28
